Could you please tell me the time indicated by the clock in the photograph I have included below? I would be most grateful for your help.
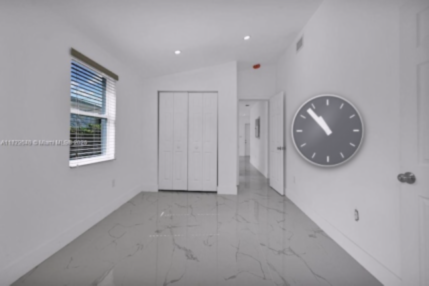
10:53
